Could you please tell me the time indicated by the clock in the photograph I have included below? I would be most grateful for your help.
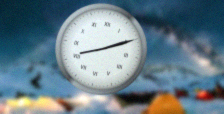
8:10
